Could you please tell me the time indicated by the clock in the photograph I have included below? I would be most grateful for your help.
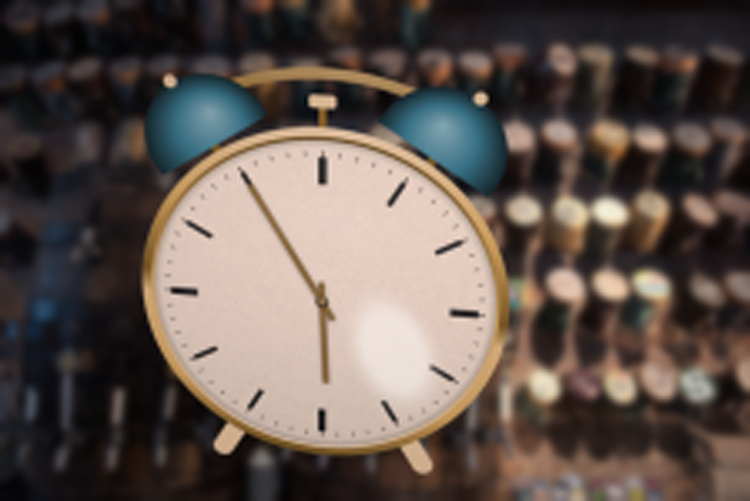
5:55
